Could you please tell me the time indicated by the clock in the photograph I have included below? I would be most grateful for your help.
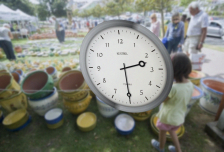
2:30
